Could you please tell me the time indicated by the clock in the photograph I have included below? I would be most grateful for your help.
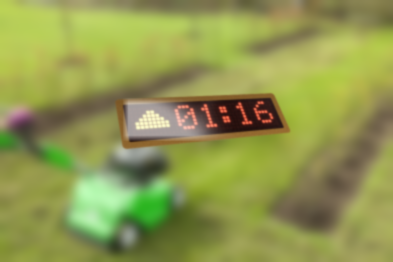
1:16
